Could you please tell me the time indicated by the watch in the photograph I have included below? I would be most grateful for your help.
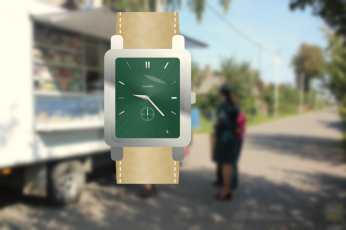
9:23
